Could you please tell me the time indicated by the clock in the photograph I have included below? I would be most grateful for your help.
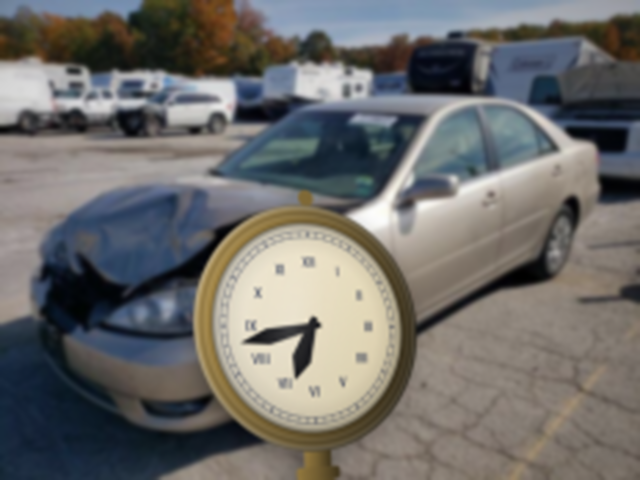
6:43
